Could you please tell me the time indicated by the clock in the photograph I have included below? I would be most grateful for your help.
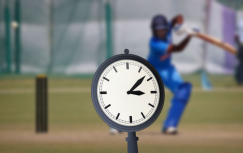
3:08
